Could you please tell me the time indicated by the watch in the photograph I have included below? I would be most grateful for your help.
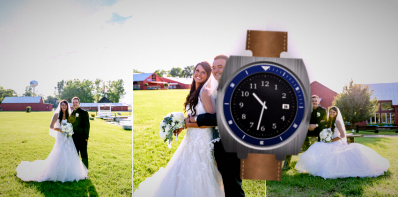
10:32
